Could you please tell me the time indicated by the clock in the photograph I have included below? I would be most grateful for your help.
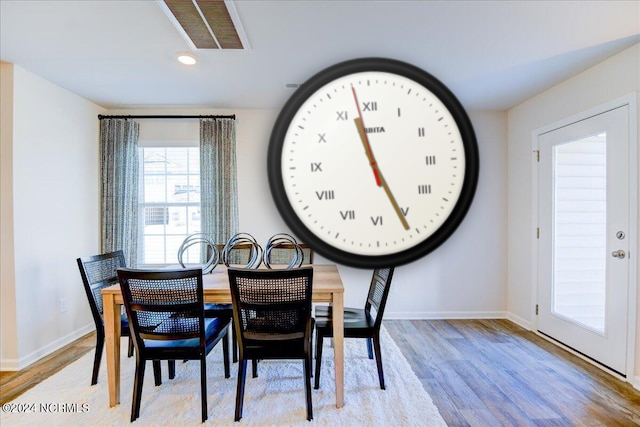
11:25:58
